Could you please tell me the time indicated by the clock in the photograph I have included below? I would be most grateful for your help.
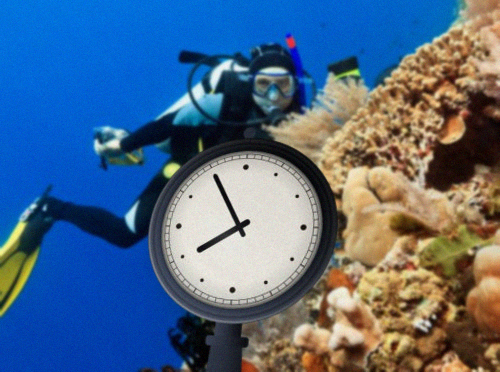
7:55
